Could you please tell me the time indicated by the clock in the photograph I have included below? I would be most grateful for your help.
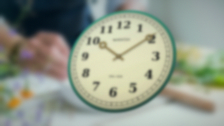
10:09
